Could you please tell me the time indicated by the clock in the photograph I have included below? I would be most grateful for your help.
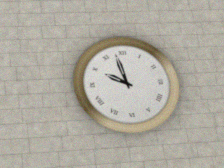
9:58
